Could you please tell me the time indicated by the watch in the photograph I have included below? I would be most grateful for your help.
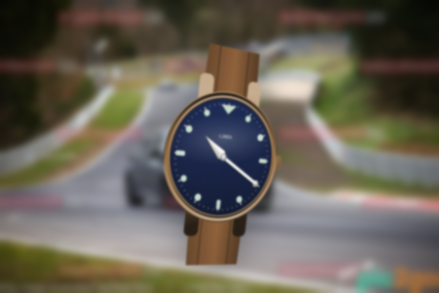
10:20
